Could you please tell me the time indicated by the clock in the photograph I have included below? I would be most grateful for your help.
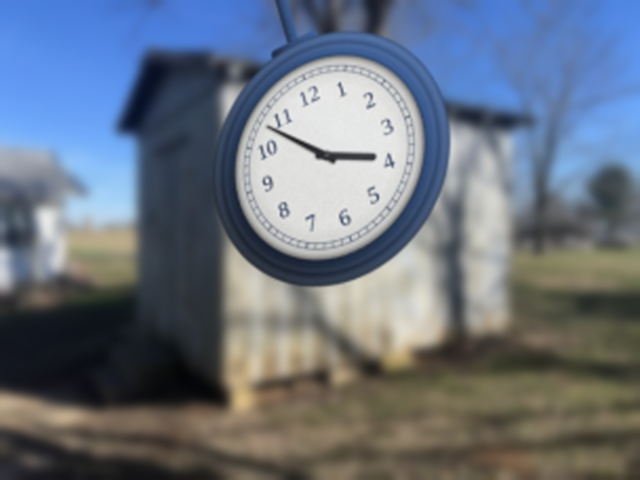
3:53
